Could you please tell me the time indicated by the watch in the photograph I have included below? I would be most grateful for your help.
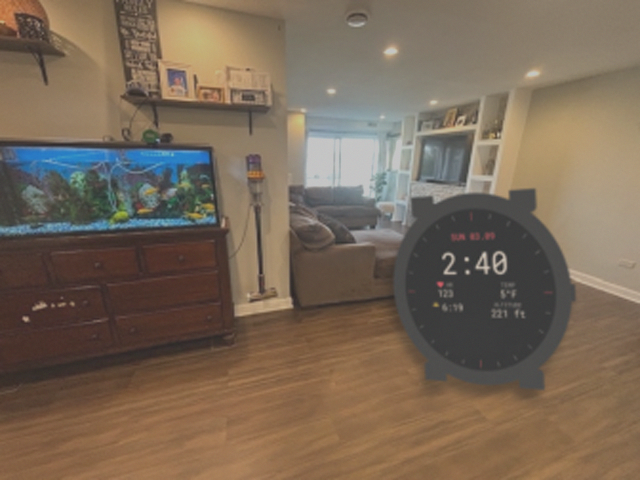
2:40
